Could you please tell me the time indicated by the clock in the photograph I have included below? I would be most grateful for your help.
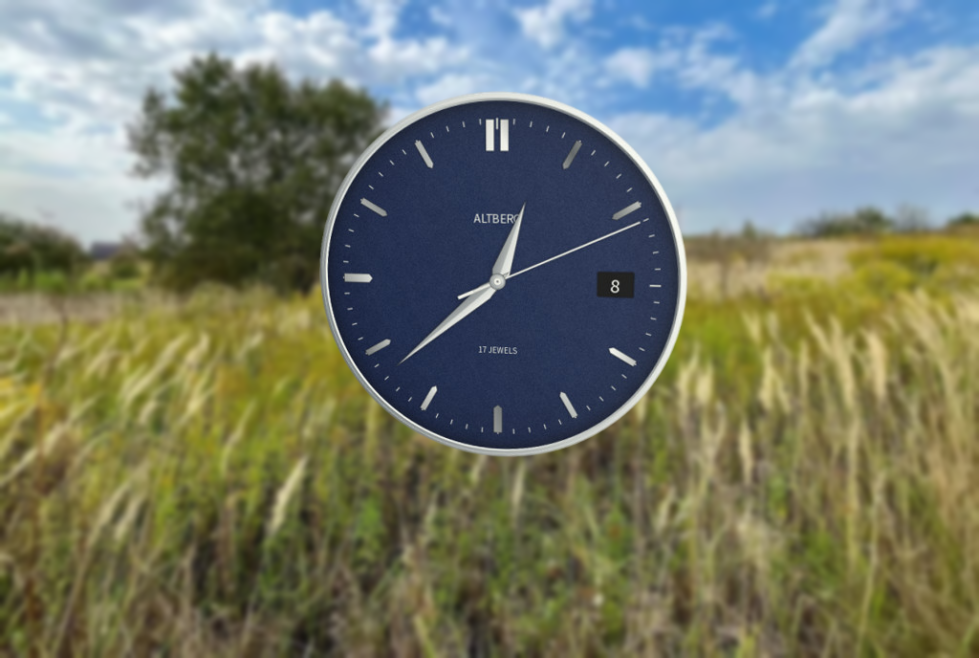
12:38:11
